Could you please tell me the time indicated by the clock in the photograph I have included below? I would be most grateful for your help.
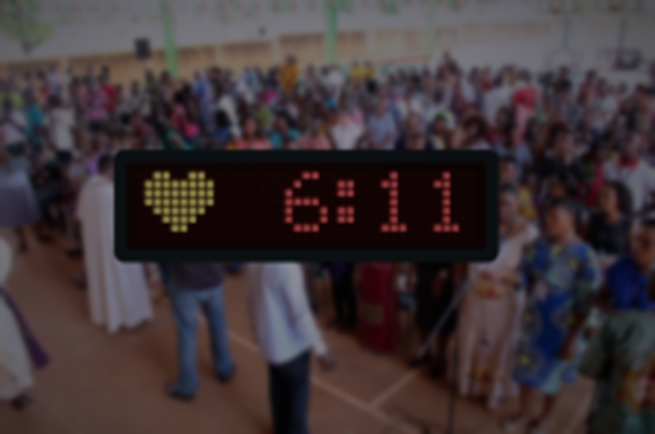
6:11
